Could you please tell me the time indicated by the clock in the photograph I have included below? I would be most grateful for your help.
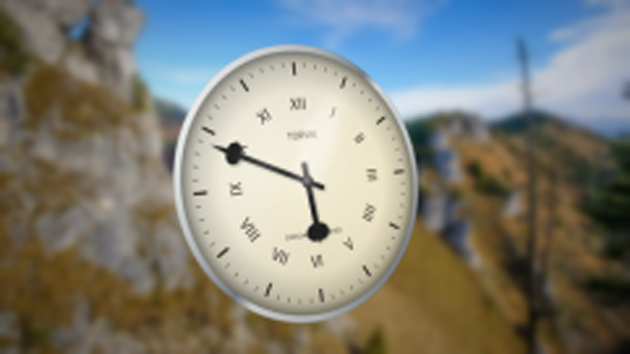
5:49
